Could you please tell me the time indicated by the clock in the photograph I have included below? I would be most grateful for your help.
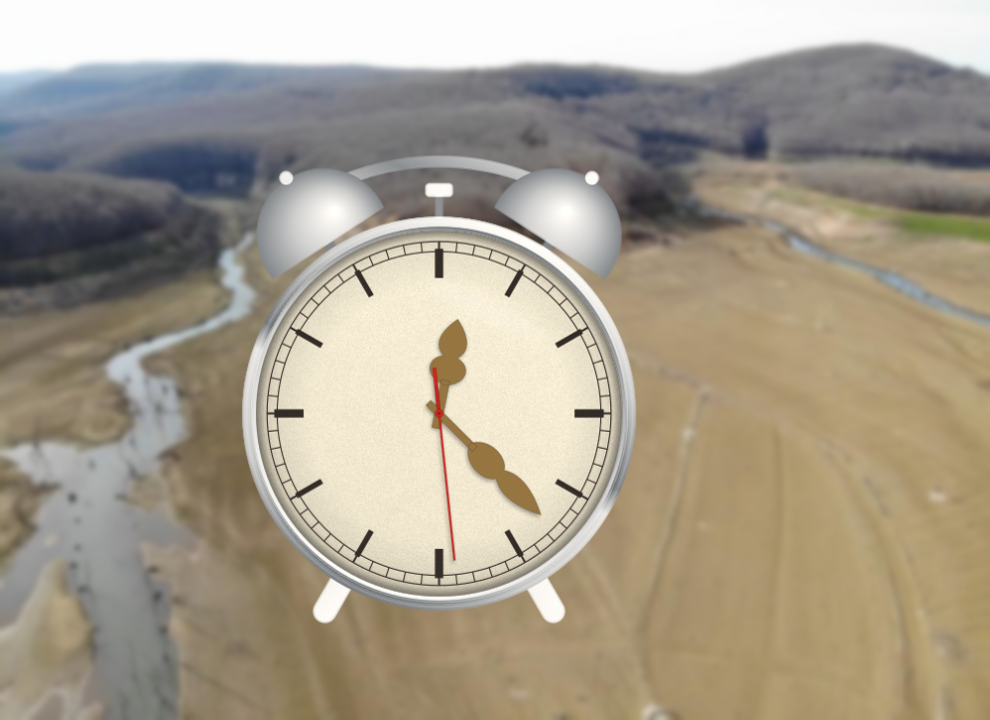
12:22:29
